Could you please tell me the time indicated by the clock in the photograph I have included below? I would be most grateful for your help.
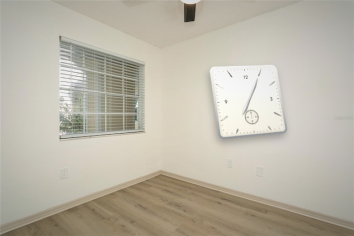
7:05
